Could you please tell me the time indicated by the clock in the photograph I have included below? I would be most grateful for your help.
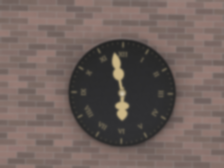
5:58
